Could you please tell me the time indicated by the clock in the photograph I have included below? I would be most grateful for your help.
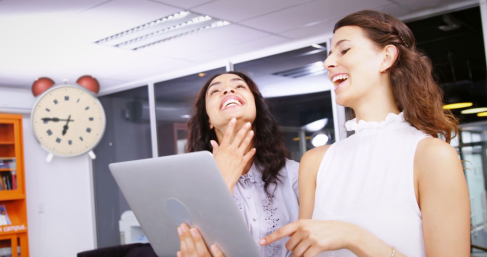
6:46
